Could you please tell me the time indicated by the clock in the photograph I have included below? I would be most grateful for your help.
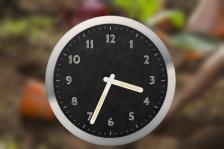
3:34
